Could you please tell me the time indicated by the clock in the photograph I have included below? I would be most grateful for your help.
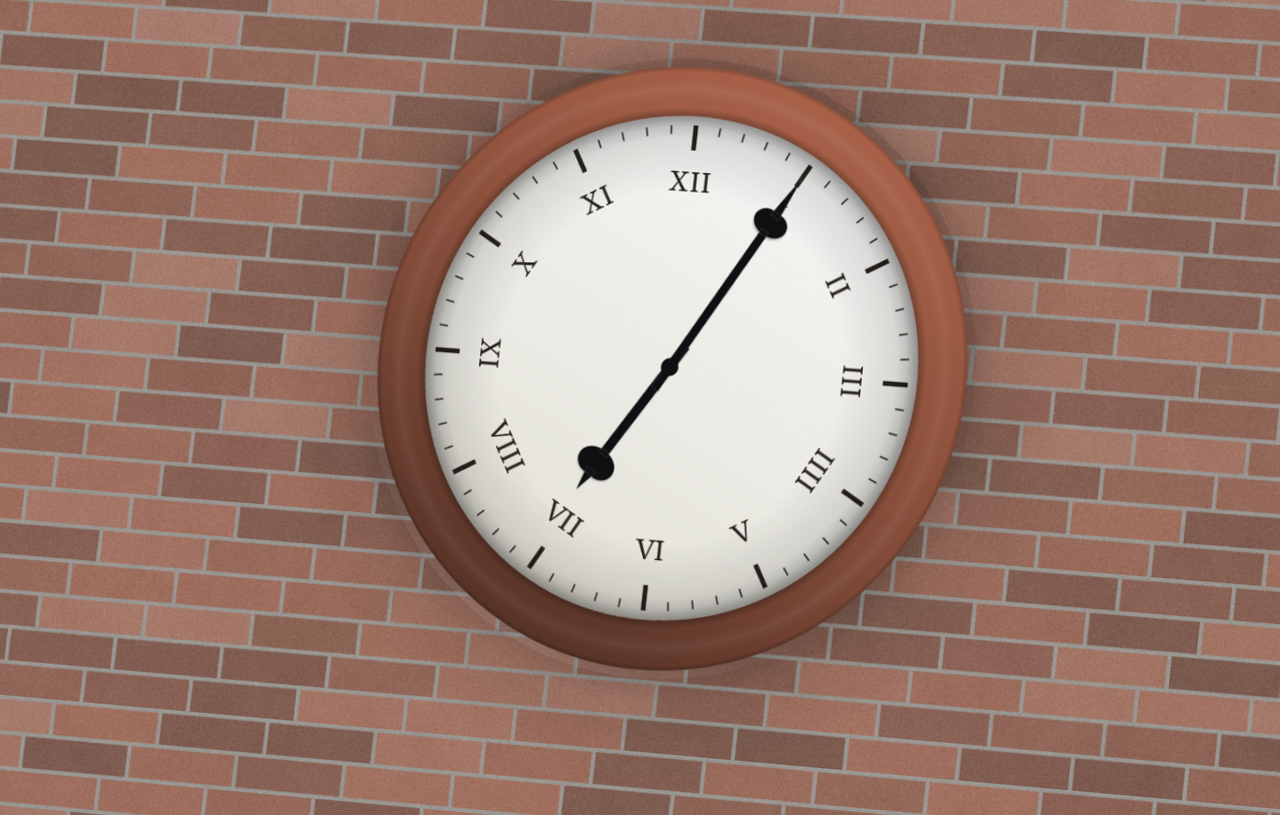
7:05
